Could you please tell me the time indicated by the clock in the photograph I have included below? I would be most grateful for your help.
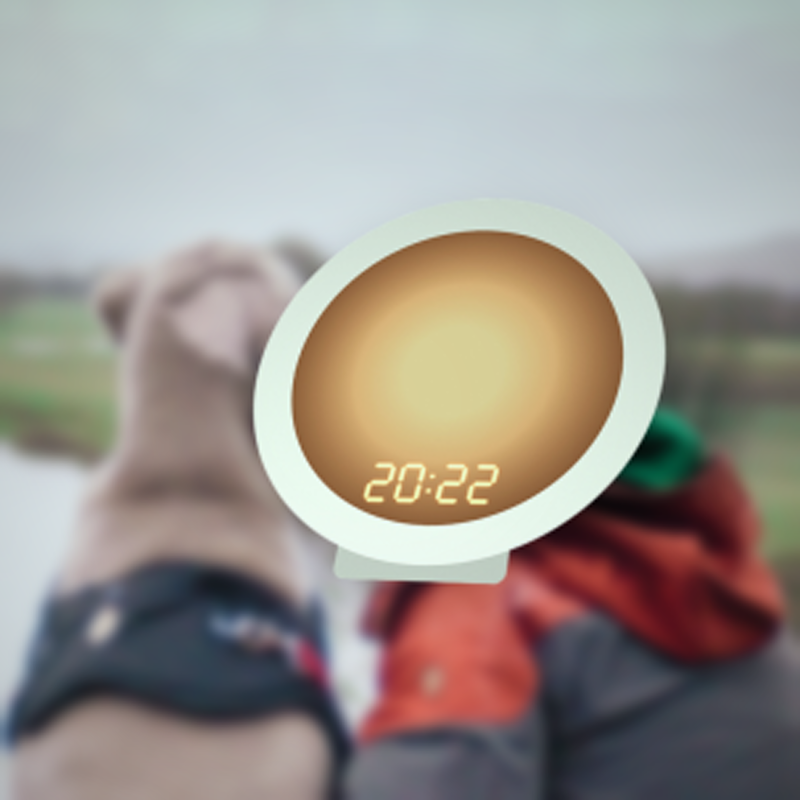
20:22
